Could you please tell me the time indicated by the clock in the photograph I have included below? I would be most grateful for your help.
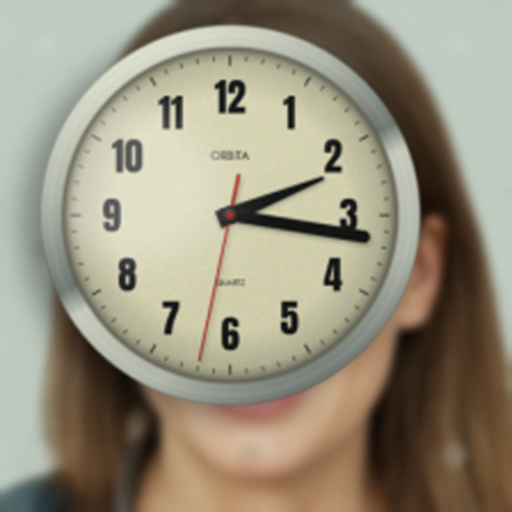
2:16:32
